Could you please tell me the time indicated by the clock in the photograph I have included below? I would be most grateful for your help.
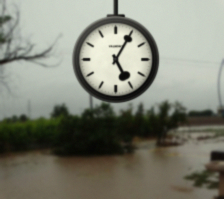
5:05
